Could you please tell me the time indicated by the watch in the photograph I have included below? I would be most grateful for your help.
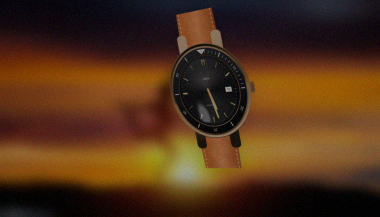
5:28
